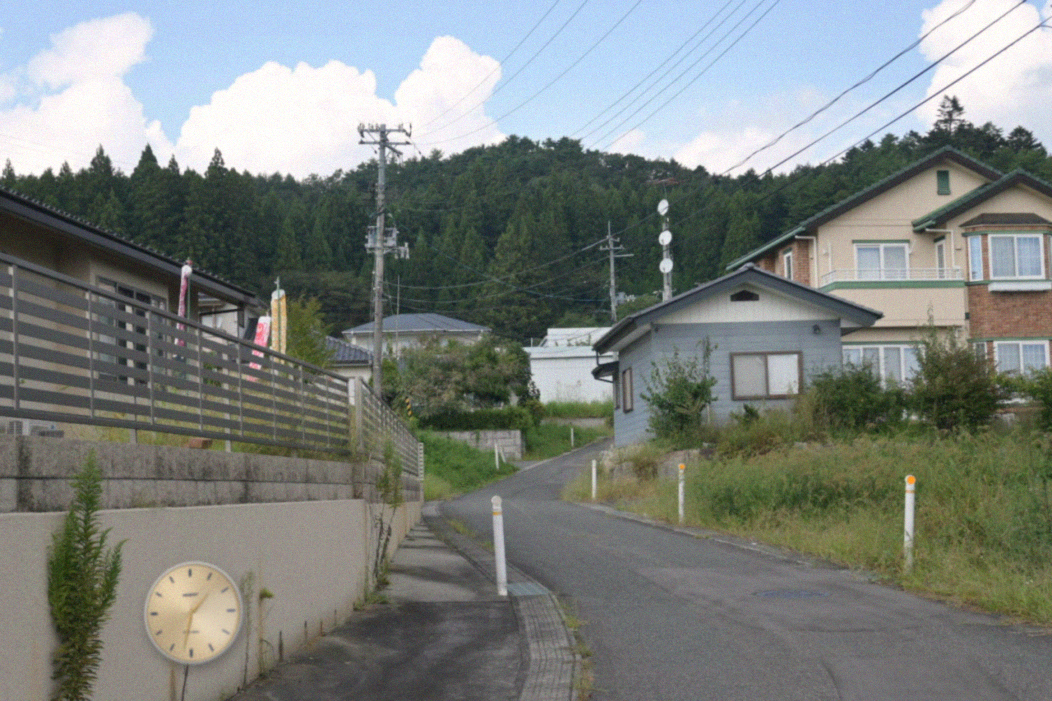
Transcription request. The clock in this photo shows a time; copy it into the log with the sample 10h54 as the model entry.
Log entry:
1h32
